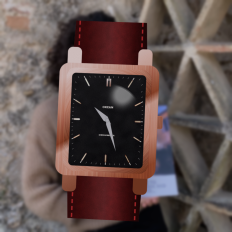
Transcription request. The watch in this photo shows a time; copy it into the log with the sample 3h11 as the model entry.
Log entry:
10h27
